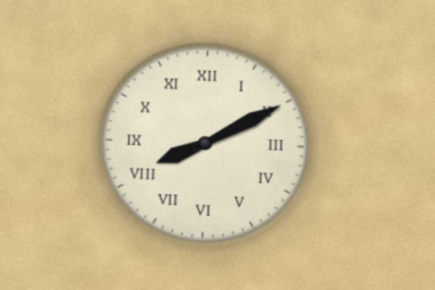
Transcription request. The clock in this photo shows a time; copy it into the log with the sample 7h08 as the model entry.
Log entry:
8h10
